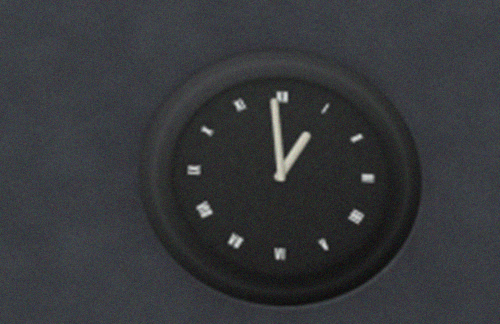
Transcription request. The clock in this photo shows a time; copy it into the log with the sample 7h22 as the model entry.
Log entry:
12h59
